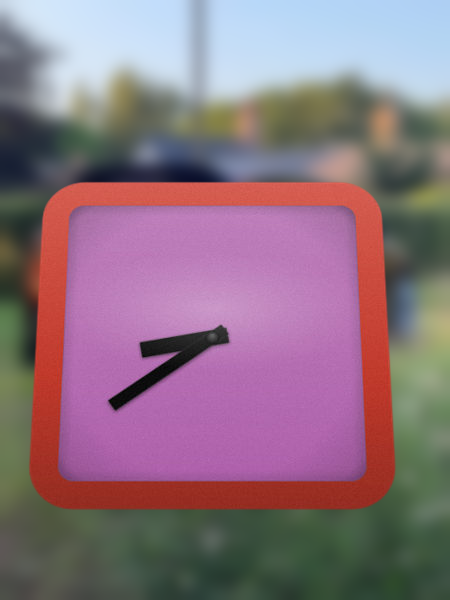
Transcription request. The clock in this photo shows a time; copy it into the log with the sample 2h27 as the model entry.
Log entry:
8h39
